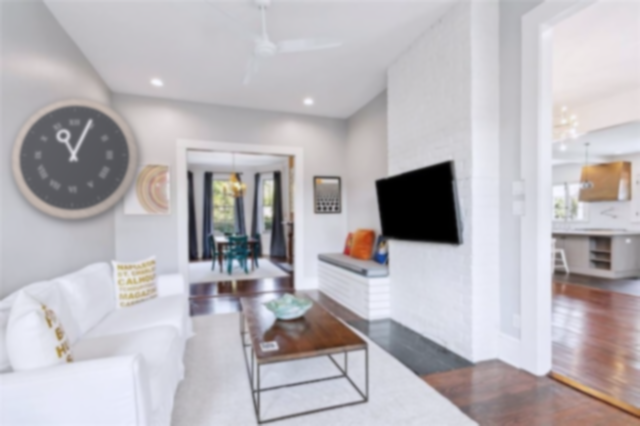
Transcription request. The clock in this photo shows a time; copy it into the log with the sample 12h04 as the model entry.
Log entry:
11h04
